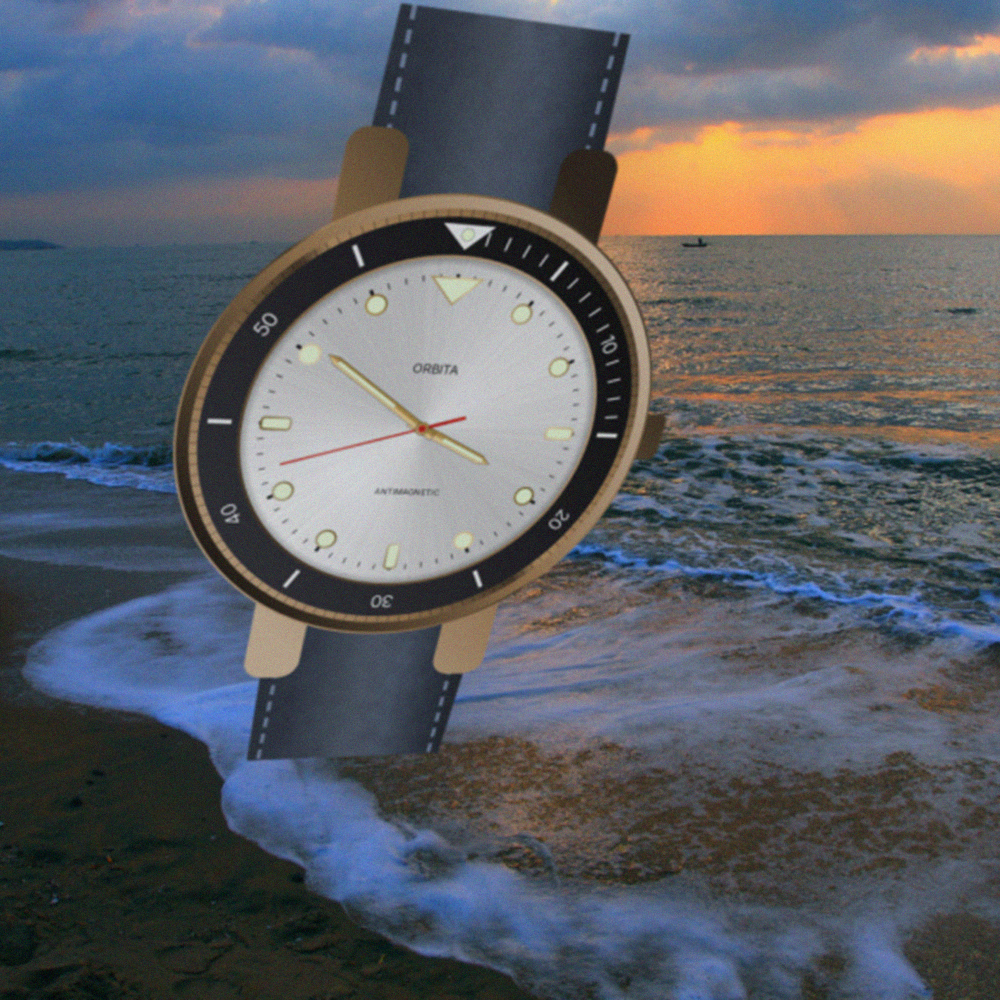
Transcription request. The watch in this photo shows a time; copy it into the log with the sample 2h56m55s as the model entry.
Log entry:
3h50m42s
